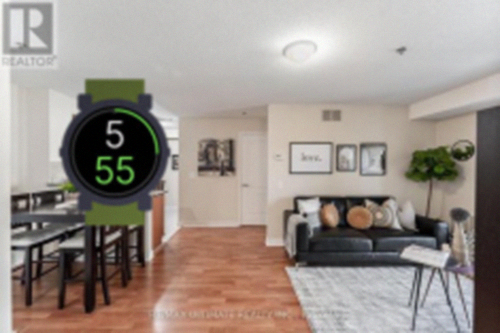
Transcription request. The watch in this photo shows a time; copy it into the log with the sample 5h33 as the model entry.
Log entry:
5h55
